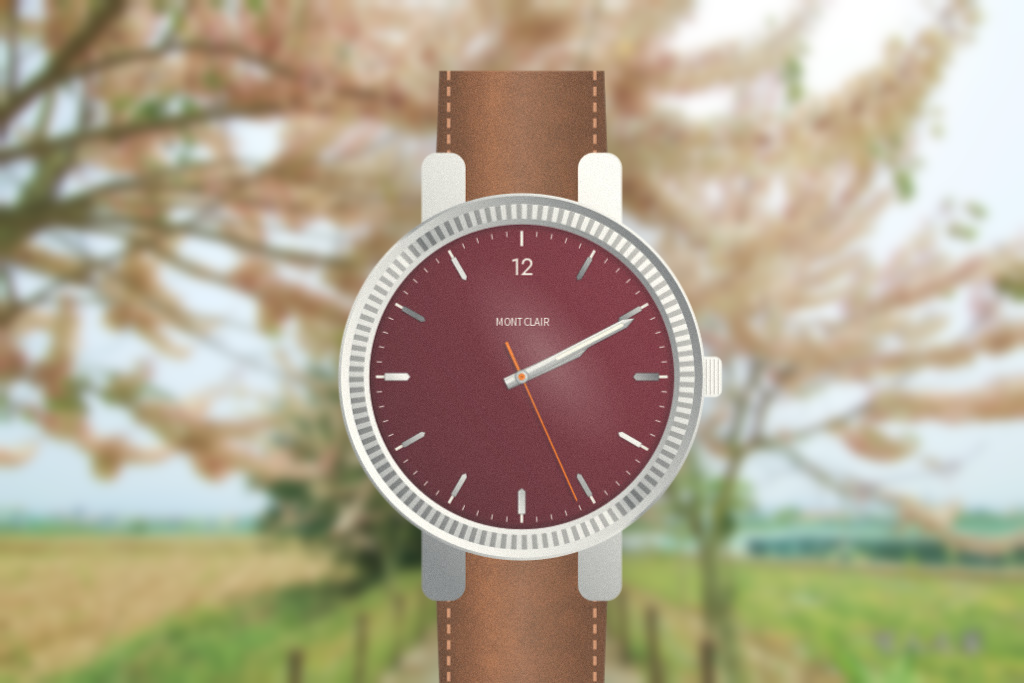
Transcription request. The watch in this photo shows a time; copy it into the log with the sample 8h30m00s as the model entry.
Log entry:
2h10m26s
